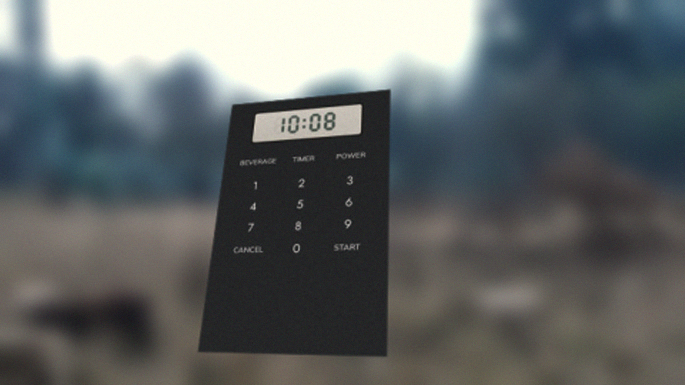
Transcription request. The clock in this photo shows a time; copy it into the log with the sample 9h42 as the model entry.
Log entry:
10h08
